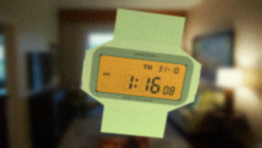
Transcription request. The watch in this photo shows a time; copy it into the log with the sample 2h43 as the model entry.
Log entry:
1h16
